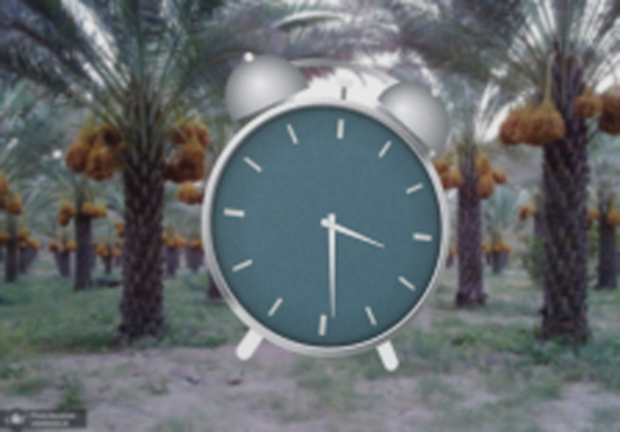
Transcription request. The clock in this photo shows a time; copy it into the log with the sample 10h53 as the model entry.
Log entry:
3h29
